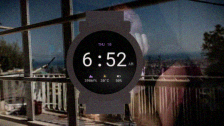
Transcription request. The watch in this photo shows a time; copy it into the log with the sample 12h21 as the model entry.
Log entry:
6h52
